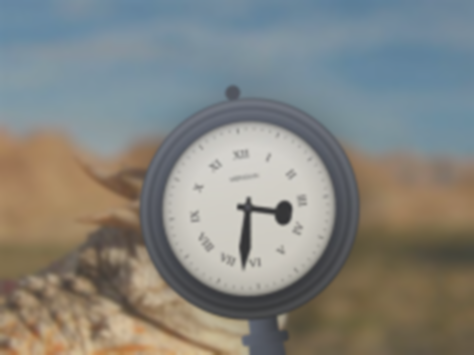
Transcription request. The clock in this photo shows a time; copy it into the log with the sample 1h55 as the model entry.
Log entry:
3h32
